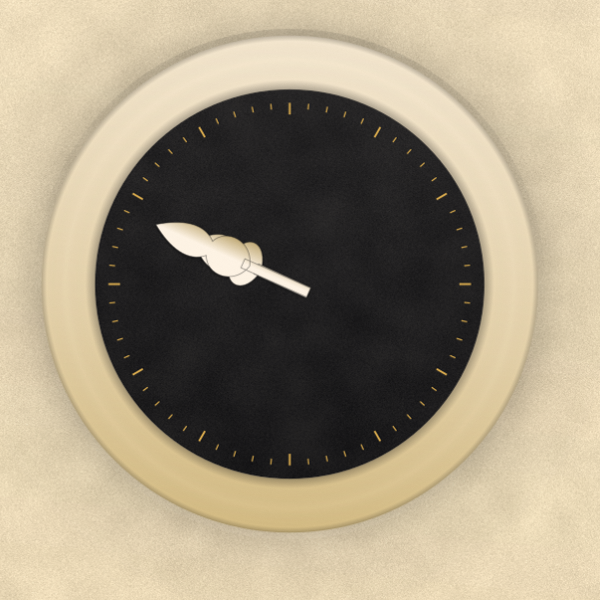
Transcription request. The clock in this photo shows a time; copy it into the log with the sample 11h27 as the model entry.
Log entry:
9h49
